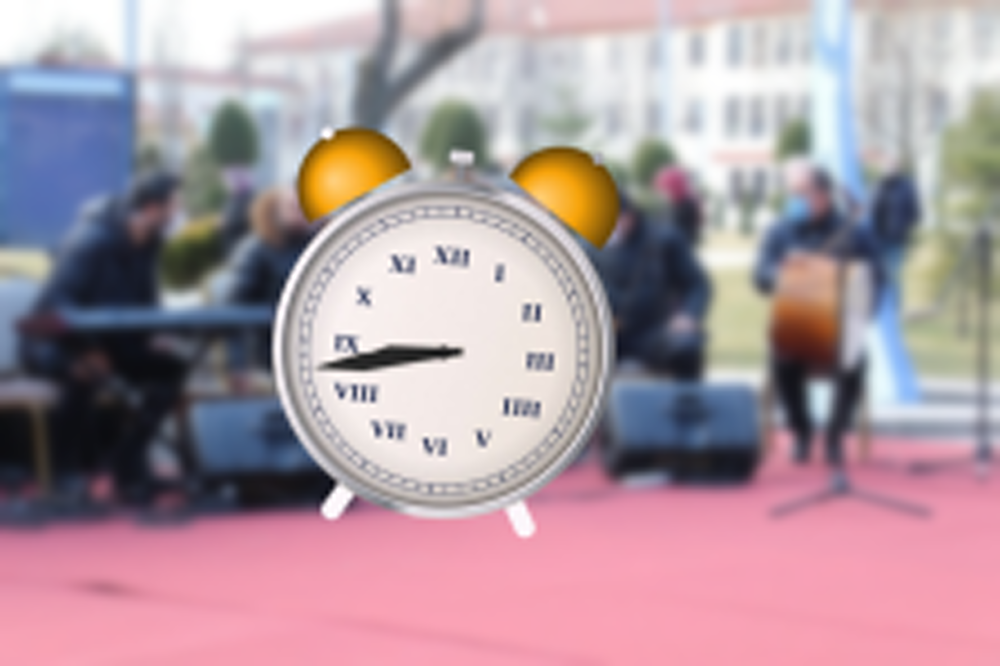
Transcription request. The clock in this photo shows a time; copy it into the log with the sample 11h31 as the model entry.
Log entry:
8h43
